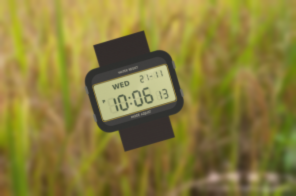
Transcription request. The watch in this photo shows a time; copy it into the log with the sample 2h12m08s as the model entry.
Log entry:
10h06m13s
